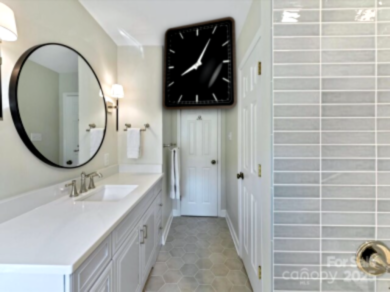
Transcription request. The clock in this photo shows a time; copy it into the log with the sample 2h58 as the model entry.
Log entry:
8h05
